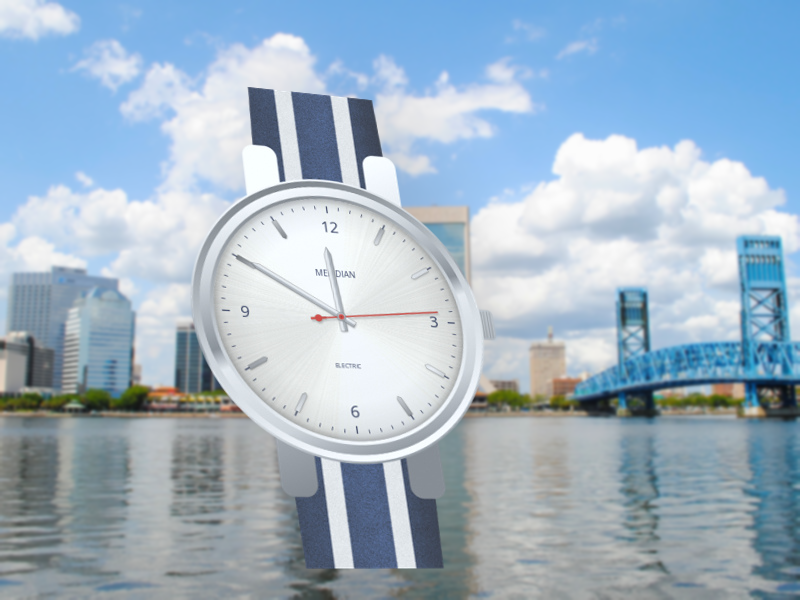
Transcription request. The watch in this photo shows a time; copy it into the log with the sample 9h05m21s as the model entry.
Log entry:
11h50m14s
